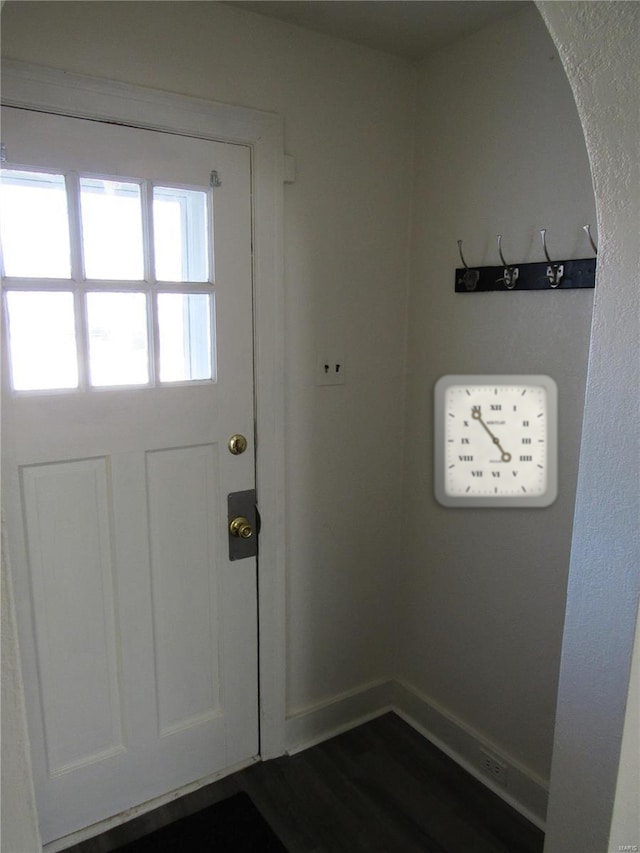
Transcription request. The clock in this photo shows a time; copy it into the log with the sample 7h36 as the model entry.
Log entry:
4h54
